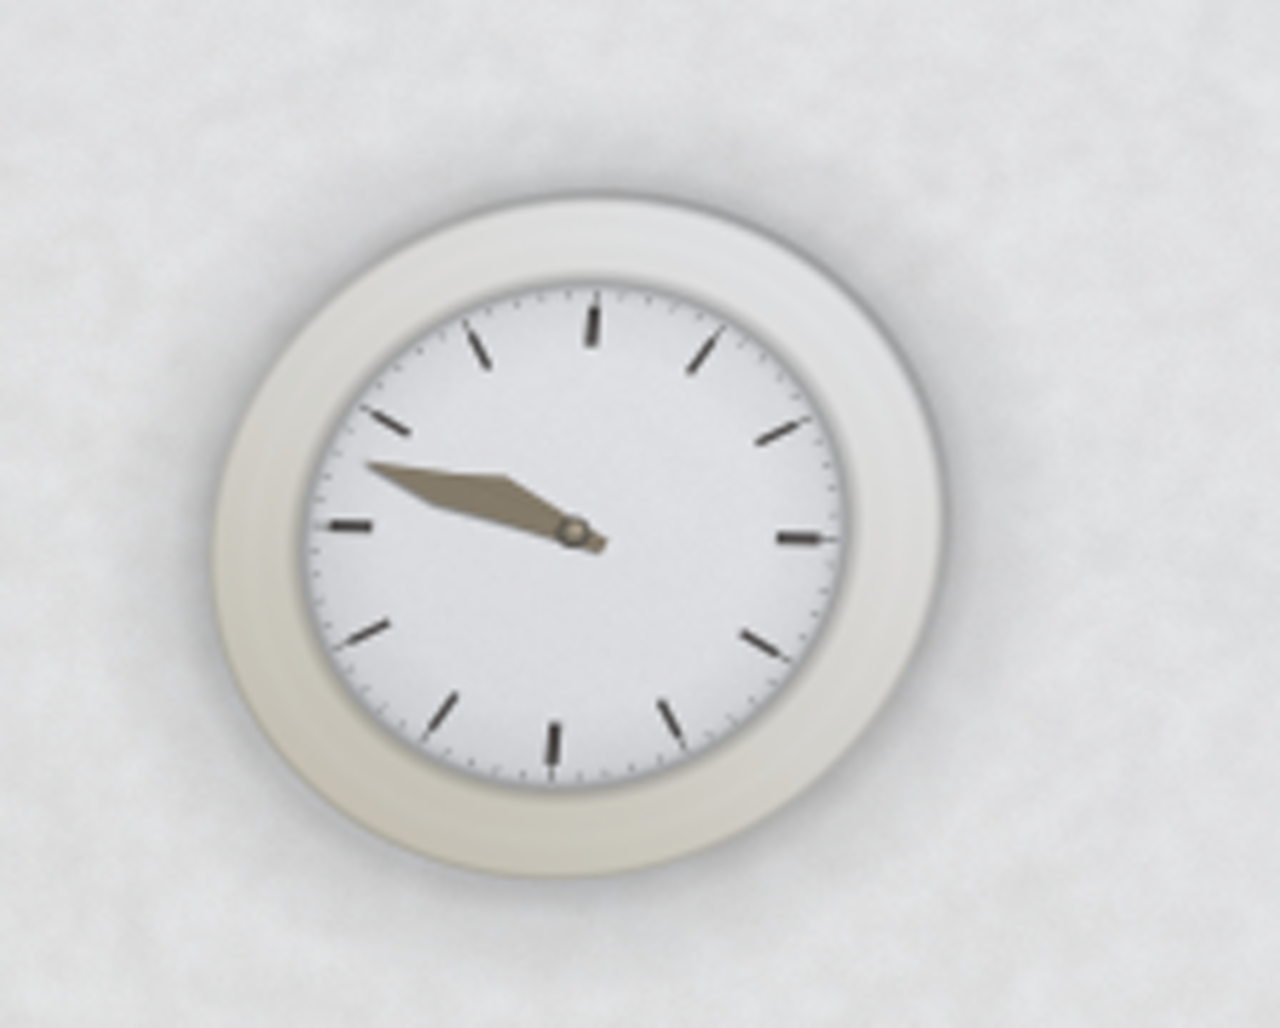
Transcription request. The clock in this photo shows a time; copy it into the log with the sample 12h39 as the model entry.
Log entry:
9h48
